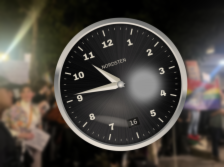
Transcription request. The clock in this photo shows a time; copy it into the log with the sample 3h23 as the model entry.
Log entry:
10h46
